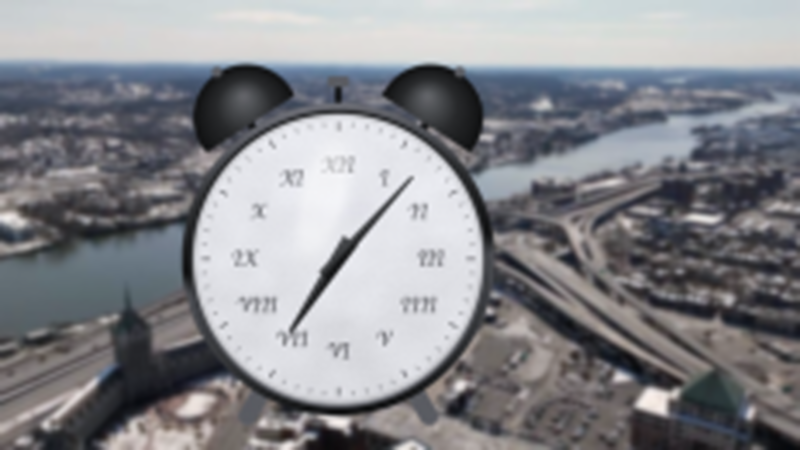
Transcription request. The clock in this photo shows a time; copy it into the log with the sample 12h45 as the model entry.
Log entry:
7h07
